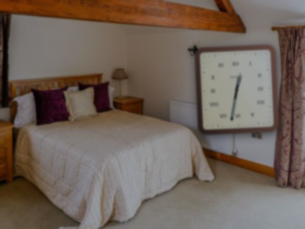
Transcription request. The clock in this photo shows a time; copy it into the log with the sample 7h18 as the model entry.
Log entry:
12h32
